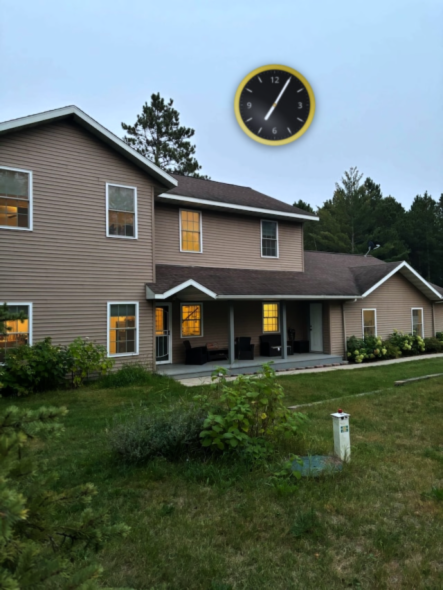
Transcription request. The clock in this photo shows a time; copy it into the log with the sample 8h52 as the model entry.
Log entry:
7h05
